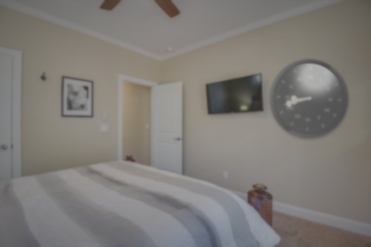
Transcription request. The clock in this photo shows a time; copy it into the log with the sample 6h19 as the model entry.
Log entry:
8h42
